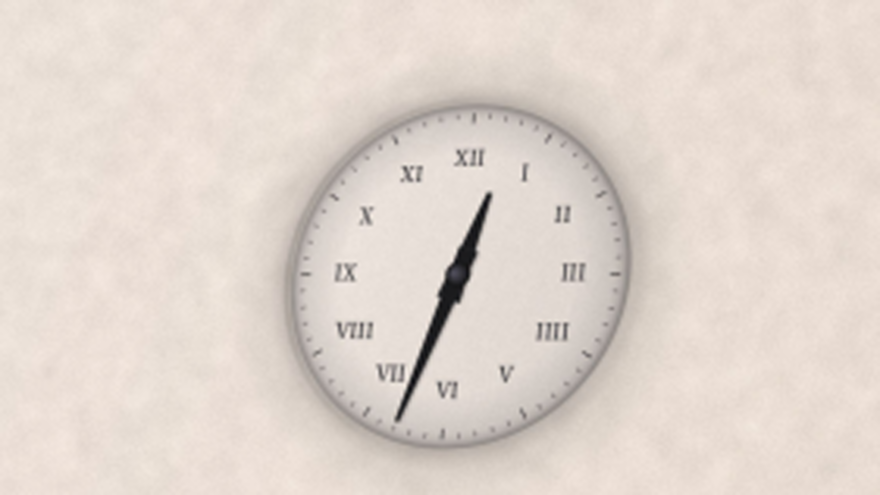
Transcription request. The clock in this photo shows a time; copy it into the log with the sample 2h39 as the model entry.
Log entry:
12h33
